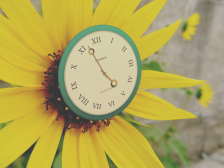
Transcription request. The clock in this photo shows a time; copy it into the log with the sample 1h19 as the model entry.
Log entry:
4h57
